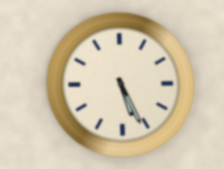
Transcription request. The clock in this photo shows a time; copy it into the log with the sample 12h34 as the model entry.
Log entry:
5h26
